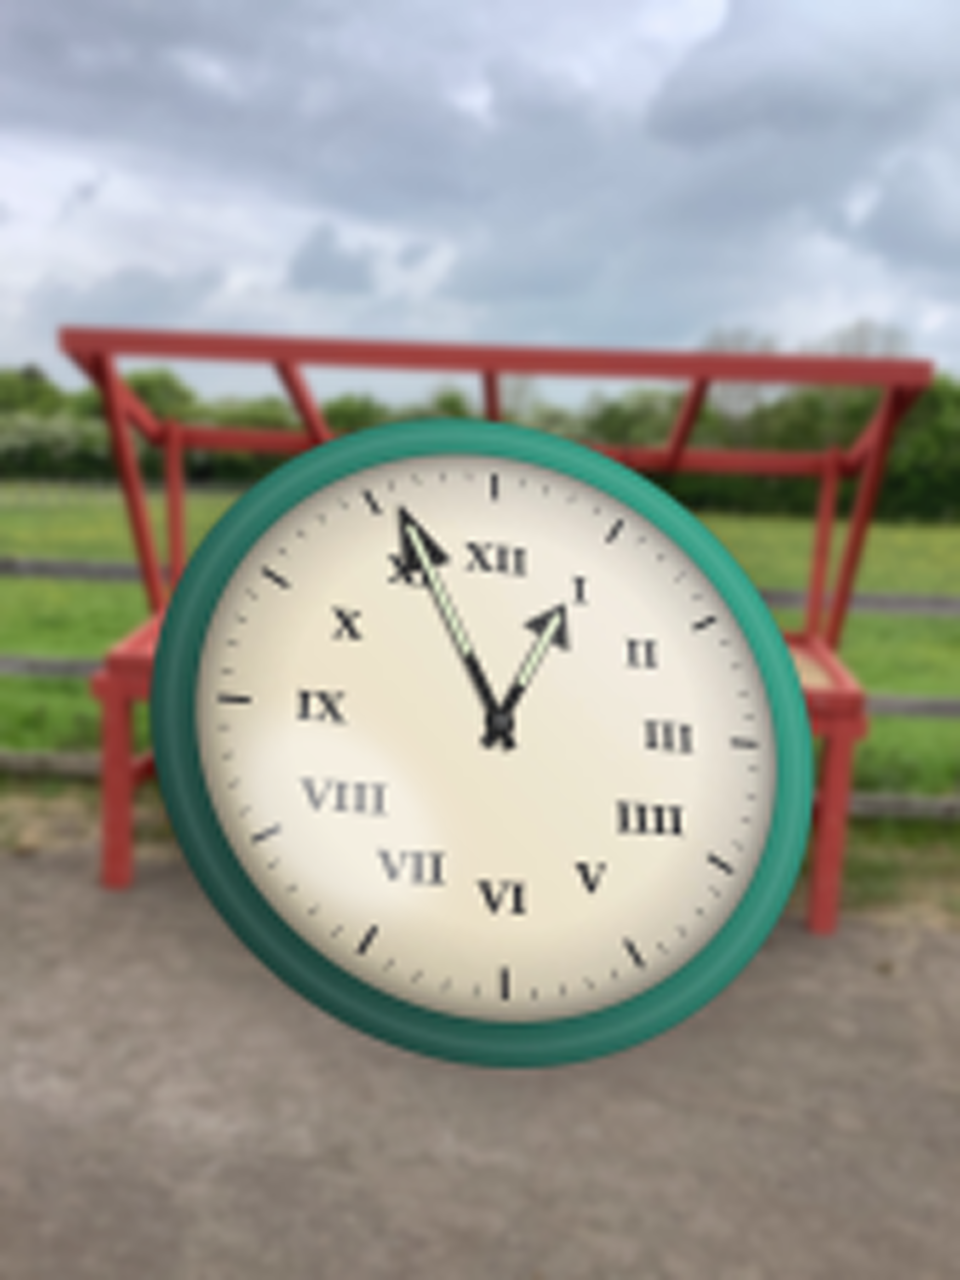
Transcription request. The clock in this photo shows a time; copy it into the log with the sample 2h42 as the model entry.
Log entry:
12h56
